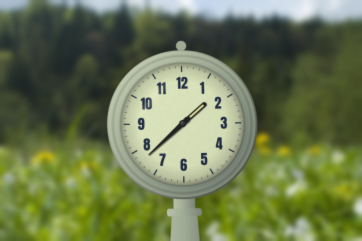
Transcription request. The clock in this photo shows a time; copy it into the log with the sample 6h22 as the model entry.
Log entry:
1h38
